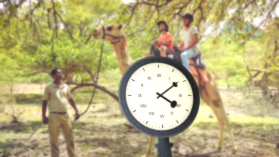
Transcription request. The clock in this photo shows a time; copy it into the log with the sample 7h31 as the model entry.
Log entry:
4h09
